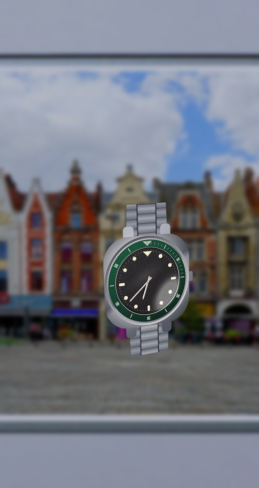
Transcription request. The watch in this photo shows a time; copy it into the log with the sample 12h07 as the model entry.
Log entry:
6h38
